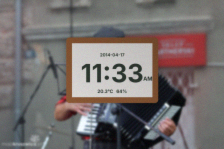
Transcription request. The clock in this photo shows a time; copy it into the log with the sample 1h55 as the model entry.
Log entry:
11h33
